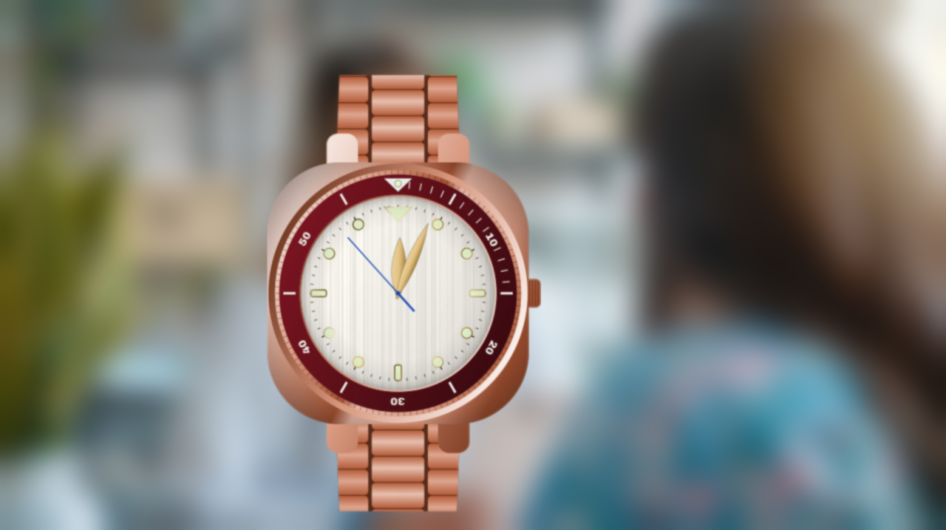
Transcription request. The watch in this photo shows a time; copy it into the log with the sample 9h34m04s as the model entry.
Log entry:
12h03m53s
